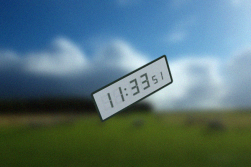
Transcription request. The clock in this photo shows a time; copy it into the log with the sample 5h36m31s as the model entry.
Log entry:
11h33m51s
